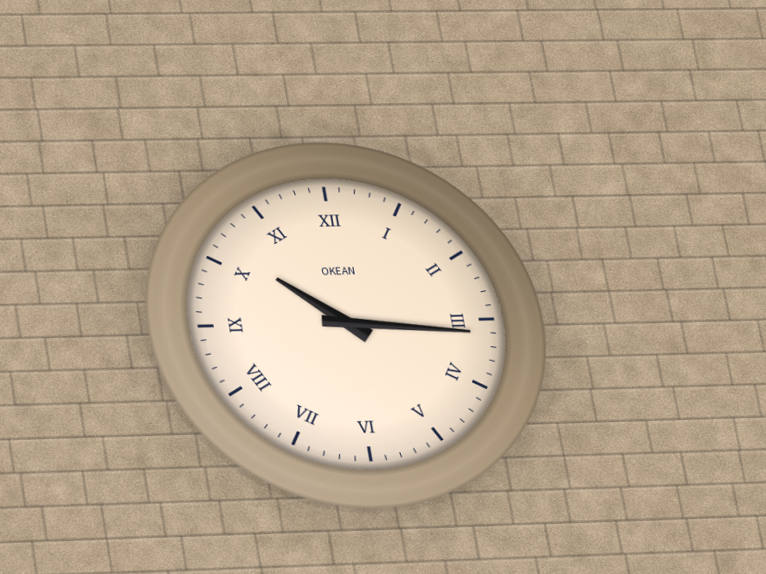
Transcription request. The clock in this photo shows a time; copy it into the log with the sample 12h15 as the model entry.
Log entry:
10h16
